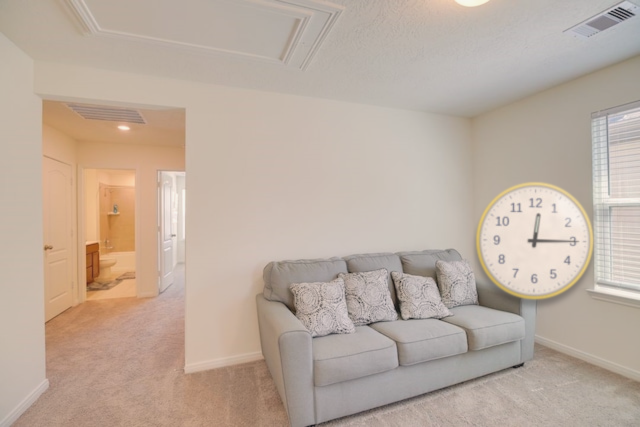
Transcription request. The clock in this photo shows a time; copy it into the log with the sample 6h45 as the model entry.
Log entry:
12h15
